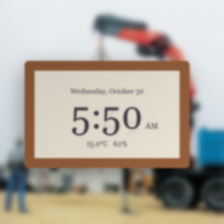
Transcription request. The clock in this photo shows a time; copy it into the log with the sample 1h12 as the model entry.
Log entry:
5h50
